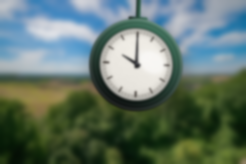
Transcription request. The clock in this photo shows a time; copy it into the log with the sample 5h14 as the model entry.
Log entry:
10h00
